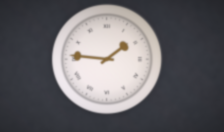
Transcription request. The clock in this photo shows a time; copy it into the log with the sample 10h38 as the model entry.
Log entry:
1h46
